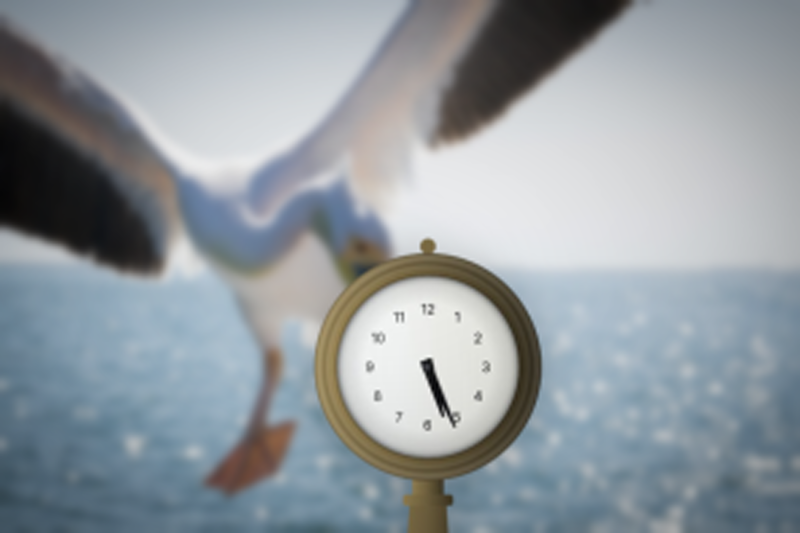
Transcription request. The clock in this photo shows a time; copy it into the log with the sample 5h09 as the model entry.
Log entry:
5h26
